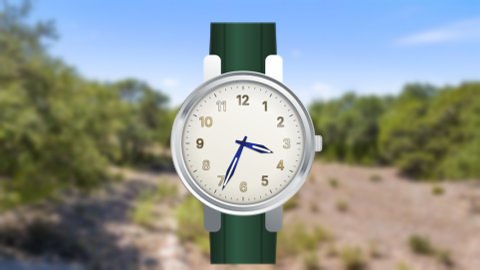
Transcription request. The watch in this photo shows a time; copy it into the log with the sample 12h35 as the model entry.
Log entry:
3h34
